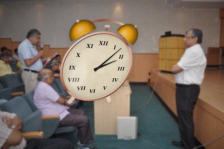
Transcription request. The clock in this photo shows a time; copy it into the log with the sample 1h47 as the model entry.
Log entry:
2h07
